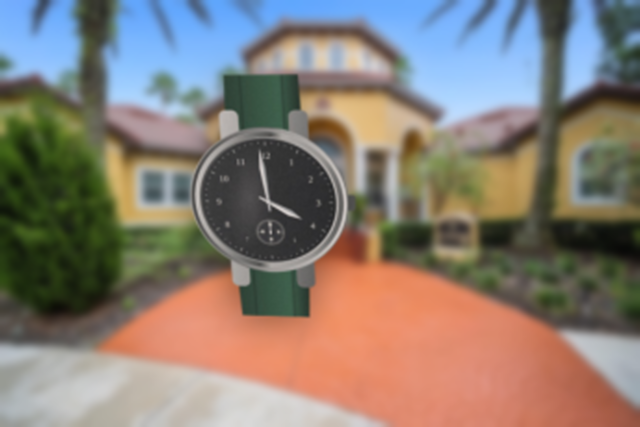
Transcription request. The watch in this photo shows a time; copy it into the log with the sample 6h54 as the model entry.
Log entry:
3h59
